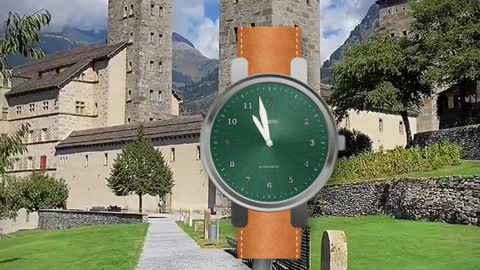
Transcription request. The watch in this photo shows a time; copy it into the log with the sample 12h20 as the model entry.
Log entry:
10h58
